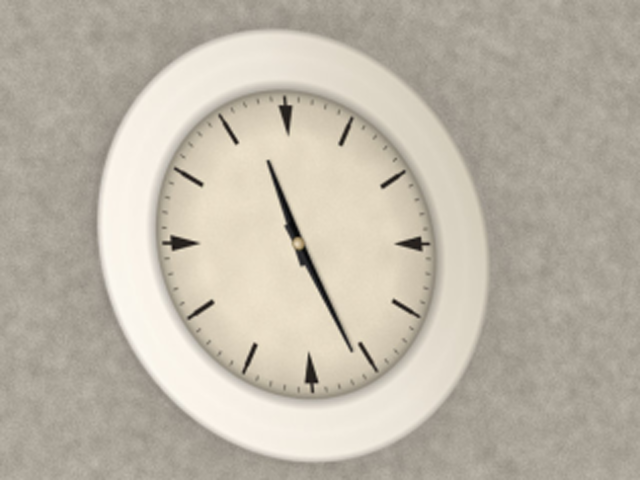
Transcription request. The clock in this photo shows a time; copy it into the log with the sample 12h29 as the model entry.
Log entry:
11h26
